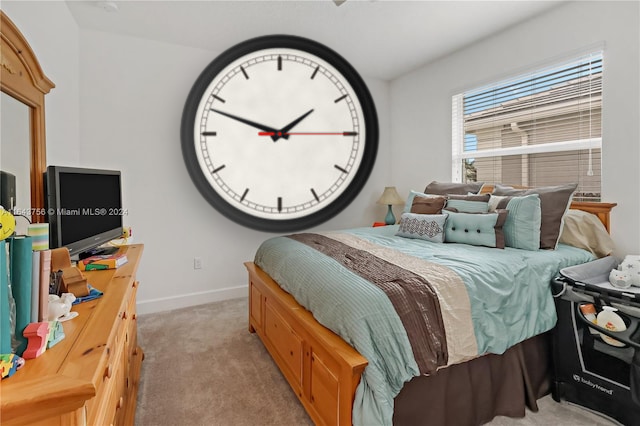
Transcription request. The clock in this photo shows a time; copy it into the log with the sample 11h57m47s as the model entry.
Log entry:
1h48m15s
